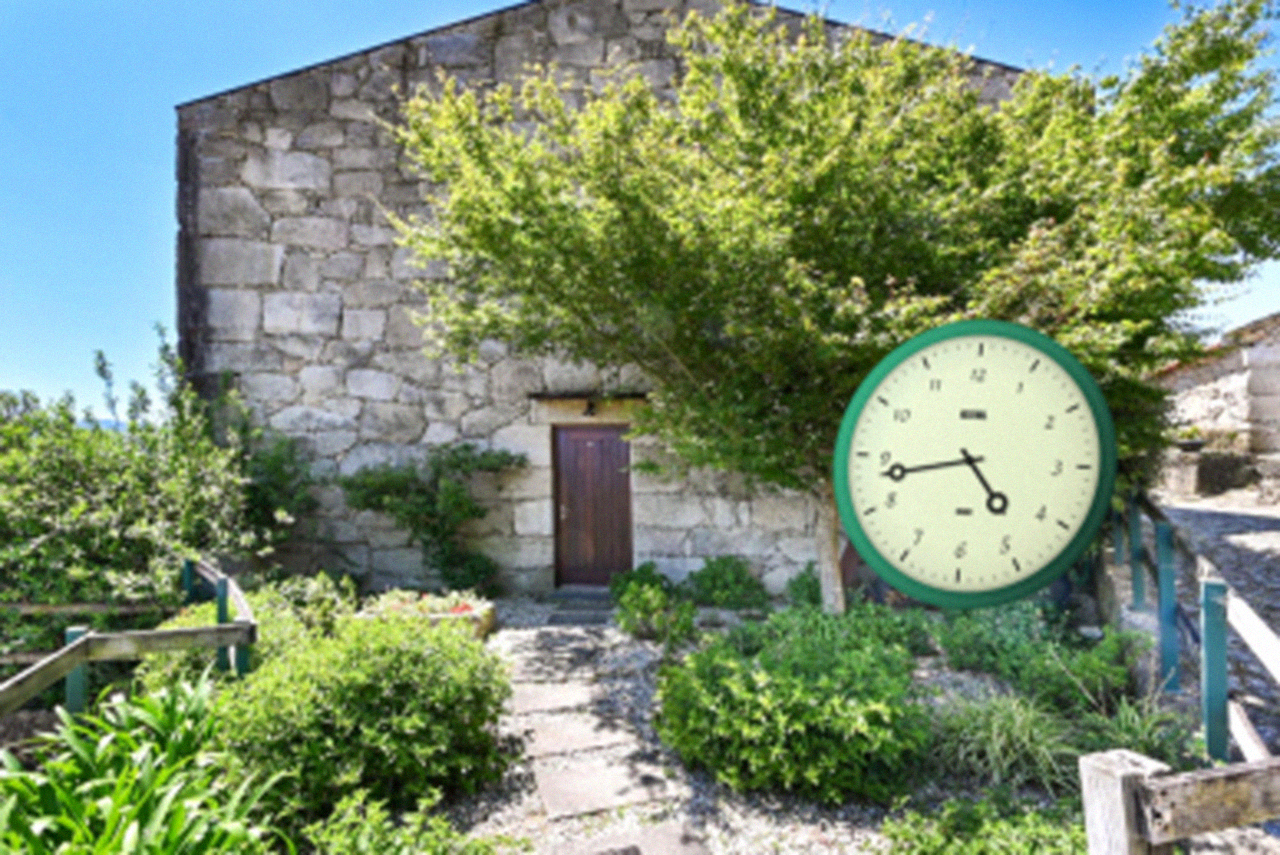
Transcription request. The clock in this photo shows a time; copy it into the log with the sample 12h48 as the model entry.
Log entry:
4h43
